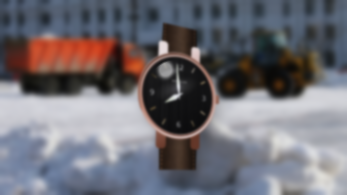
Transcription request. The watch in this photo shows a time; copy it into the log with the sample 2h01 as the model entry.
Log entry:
7h59
